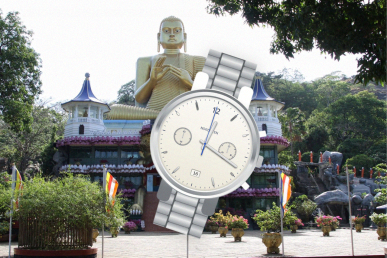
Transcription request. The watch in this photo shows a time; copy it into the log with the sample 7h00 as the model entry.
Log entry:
12h18
